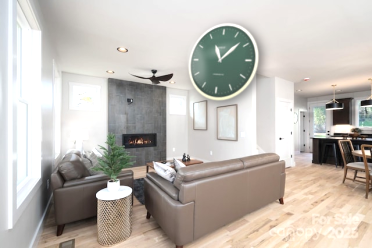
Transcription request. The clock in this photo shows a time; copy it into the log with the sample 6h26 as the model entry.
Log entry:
11h08
